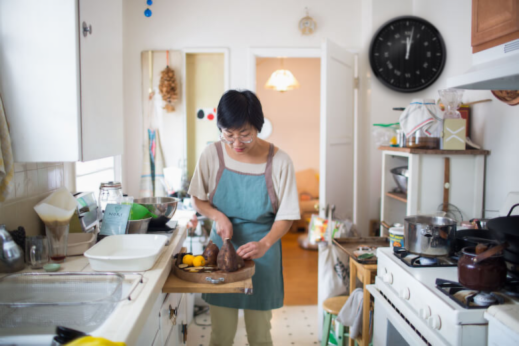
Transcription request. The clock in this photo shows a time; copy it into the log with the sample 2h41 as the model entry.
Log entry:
12h02
